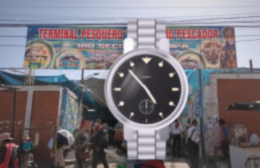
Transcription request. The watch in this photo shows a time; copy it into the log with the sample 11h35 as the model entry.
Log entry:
4h53
